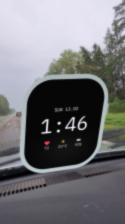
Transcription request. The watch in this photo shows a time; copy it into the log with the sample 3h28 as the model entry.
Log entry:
1h46
